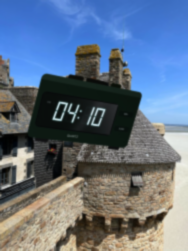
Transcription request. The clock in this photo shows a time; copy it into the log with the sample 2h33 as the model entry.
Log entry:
4h10
